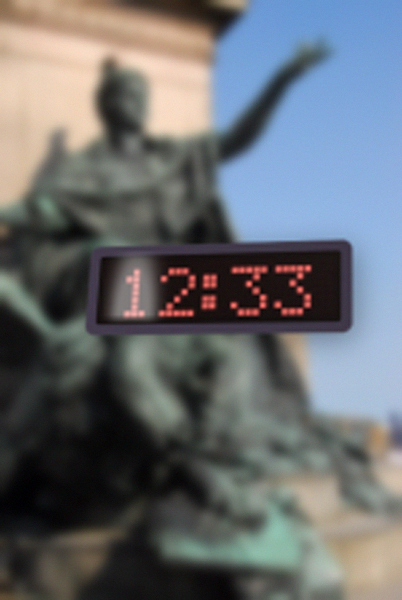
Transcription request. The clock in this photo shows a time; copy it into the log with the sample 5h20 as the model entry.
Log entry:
12h33
